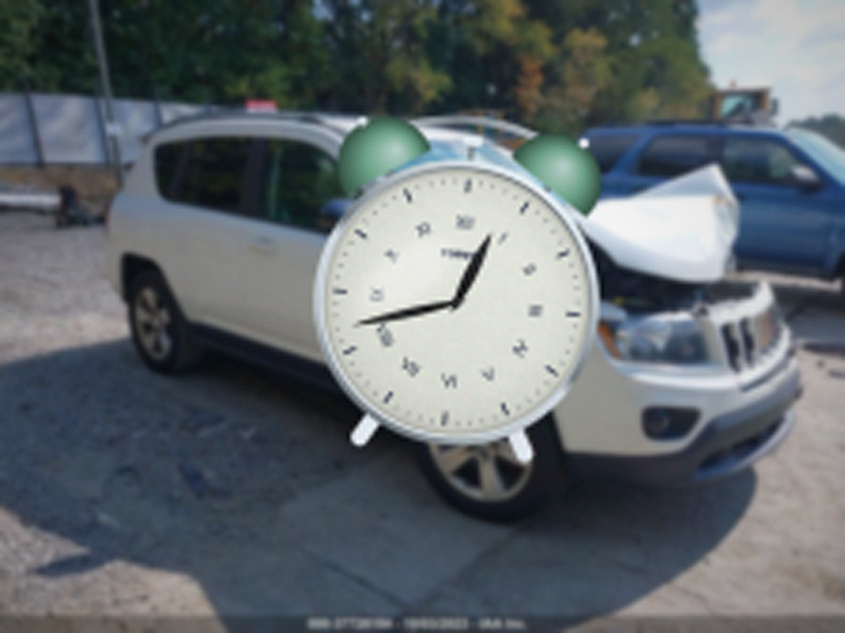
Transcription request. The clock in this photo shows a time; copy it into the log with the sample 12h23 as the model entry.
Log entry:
12h42
